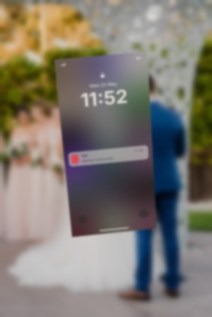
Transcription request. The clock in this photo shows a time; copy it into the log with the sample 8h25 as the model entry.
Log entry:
11h52
